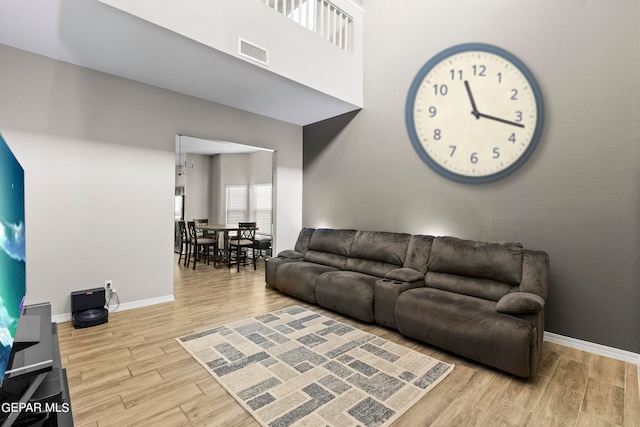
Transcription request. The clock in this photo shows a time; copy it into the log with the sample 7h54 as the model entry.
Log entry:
11h17
